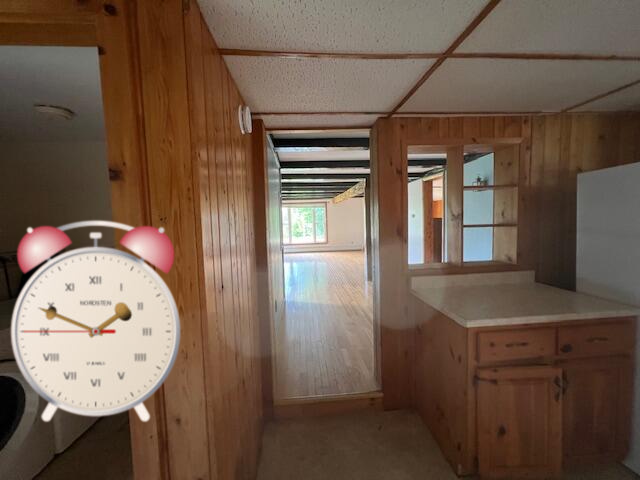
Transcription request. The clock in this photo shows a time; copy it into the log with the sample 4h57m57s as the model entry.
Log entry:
1h48m45s
